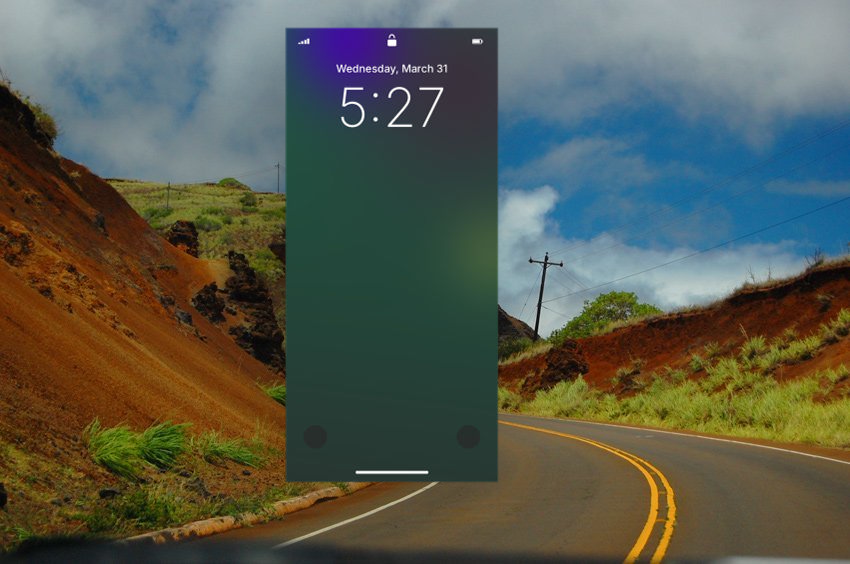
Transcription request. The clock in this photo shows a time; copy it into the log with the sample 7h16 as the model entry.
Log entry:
5h27
